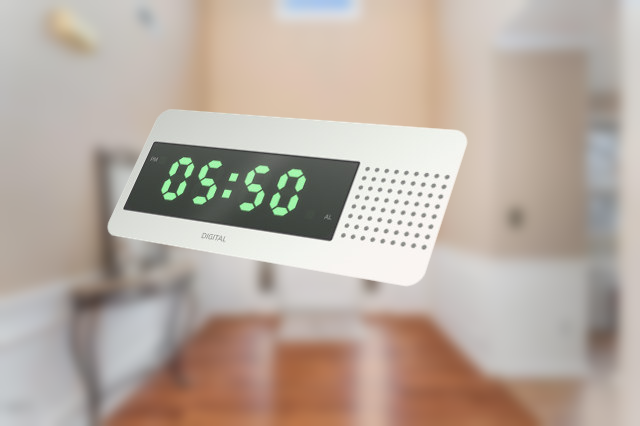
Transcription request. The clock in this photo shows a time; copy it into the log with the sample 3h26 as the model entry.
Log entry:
5h50
